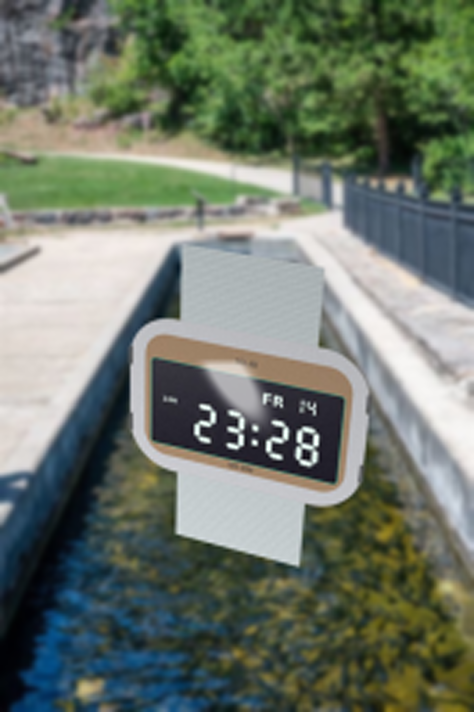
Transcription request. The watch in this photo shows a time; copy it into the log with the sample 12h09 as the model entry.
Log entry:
23h28
